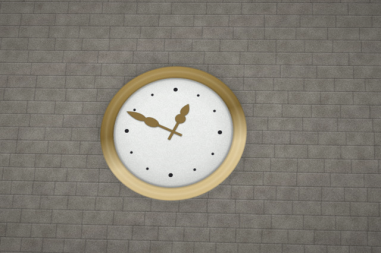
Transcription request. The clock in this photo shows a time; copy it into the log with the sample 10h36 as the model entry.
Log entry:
12h49
